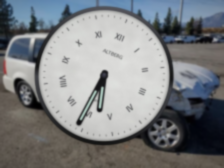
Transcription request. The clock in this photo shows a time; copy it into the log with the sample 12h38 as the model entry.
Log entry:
5h31
